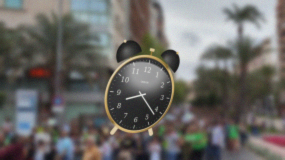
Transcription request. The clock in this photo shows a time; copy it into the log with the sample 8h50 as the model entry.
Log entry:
8h22
